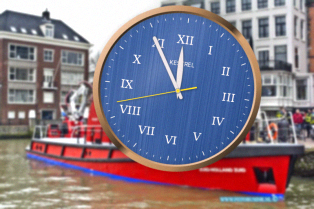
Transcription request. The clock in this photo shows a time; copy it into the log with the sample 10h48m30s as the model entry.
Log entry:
11h54m42s
